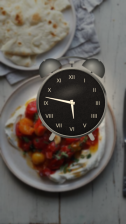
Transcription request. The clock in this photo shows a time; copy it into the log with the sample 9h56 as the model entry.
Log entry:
5h47
